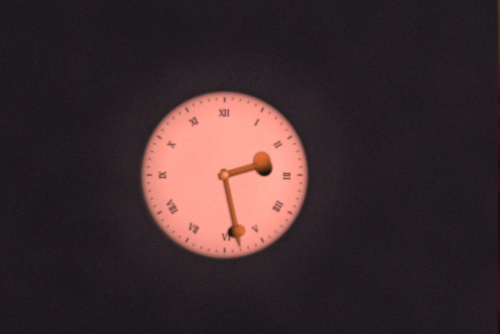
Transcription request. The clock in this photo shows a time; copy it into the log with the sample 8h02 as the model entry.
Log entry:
2h28
